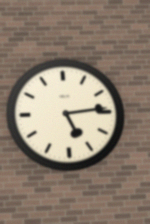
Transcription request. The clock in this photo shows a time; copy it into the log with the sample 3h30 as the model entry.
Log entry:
5h14
